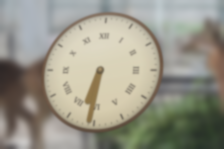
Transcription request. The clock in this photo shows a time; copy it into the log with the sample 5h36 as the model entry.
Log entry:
6h31
